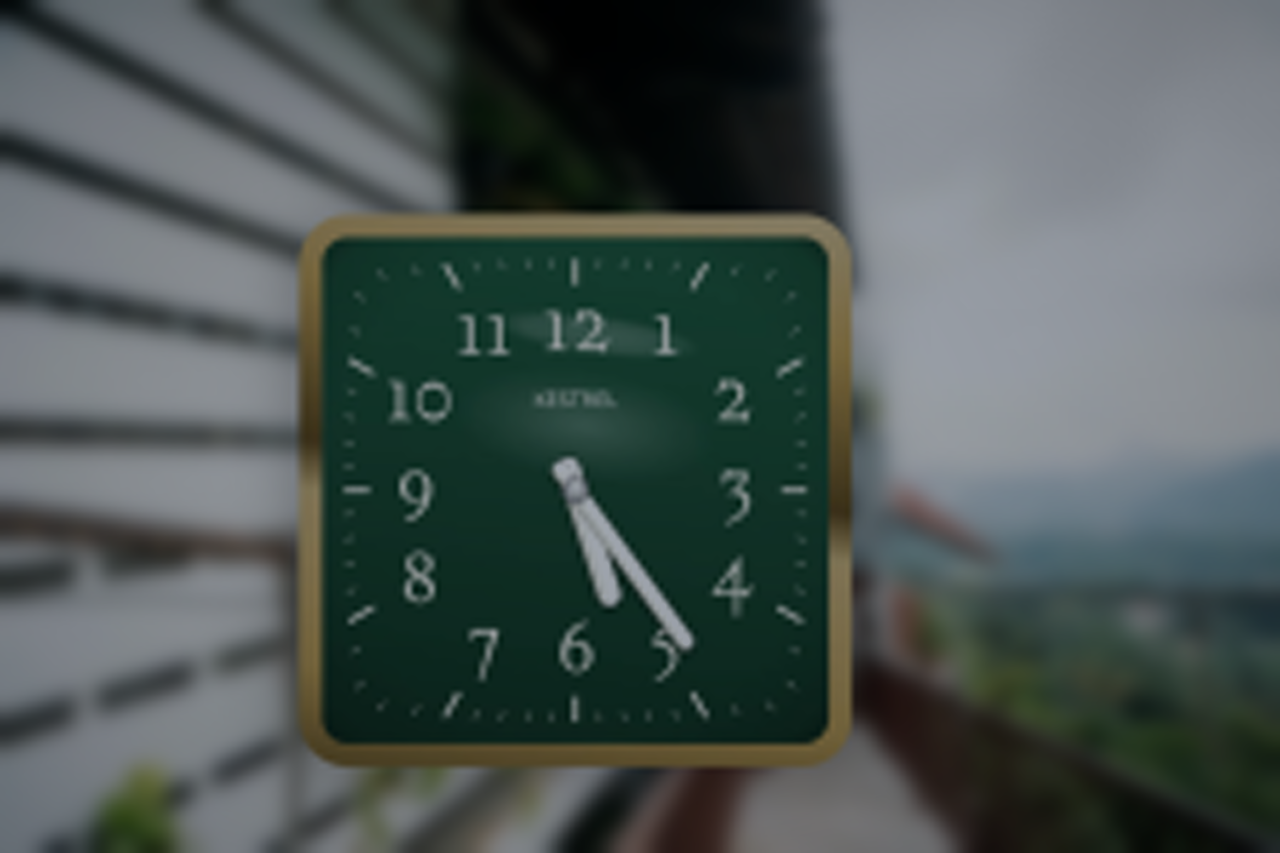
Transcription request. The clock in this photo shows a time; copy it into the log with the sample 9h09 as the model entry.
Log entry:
5h24
